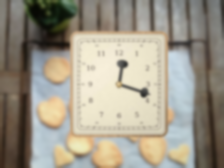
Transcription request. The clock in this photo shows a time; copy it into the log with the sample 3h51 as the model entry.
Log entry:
12h18
